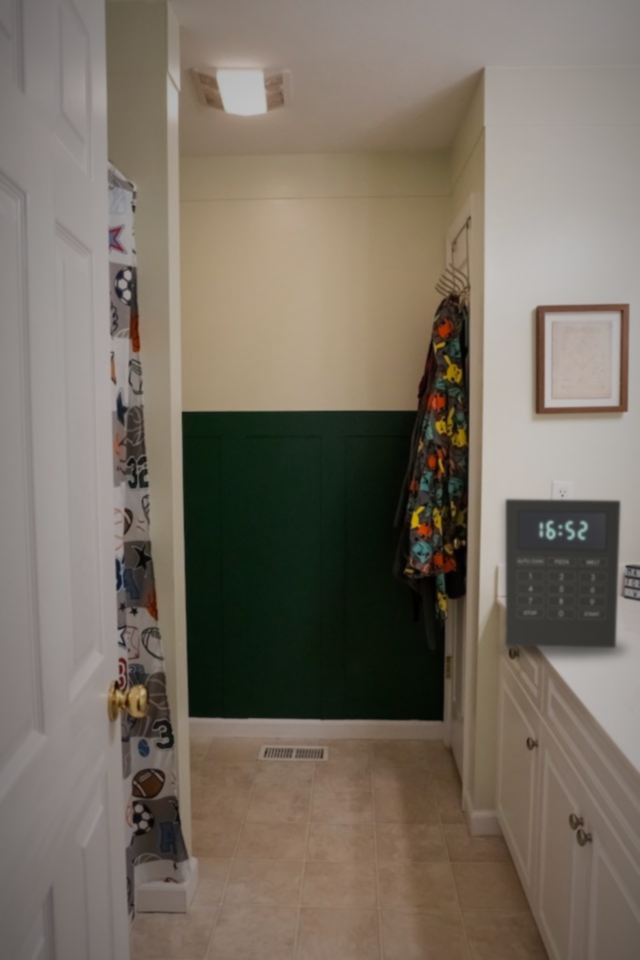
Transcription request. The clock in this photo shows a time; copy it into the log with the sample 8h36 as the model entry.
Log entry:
16h52
